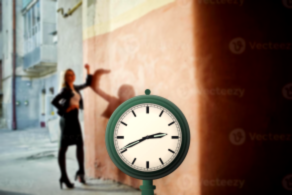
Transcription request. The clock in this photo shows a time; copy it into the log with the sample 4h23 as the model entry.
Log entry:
2h41
